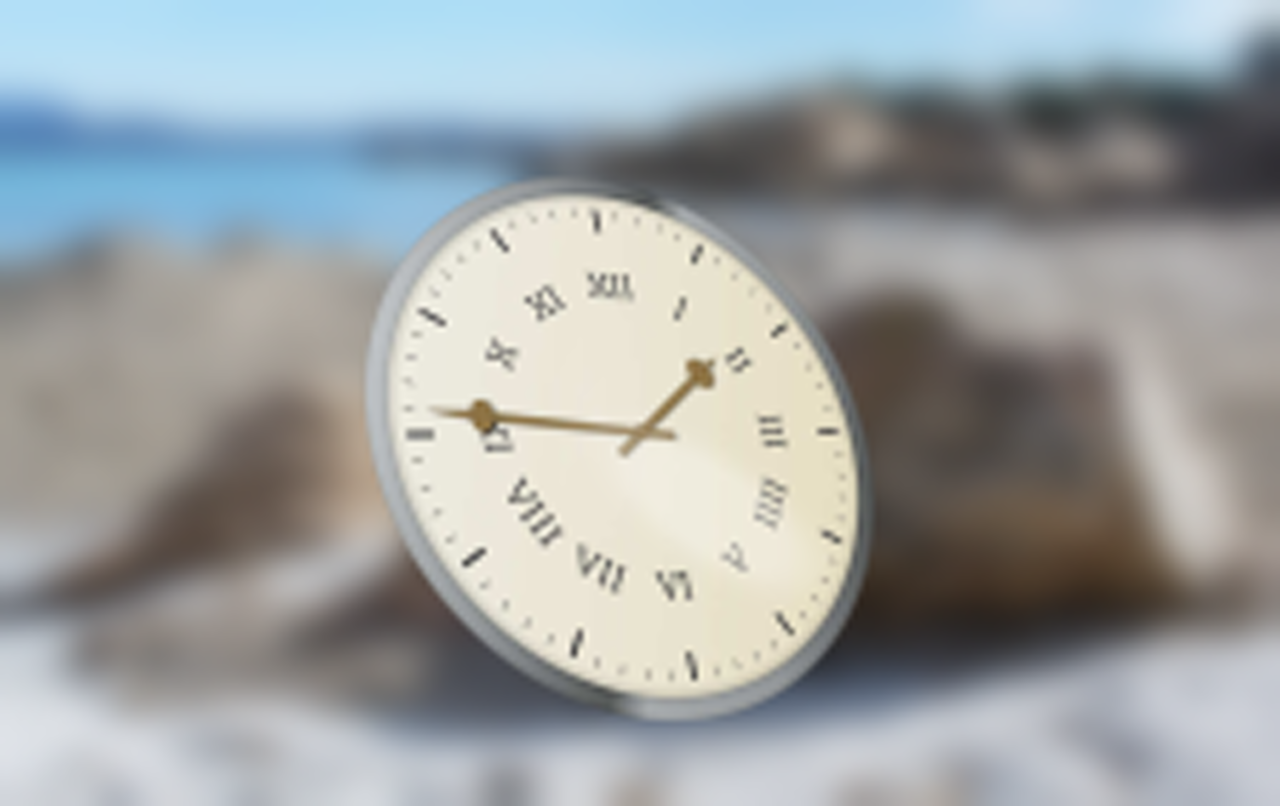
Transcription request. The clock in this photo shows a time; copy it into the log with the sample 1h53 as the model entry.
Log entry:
1h46
